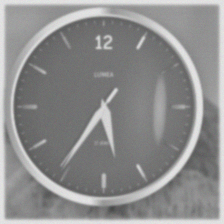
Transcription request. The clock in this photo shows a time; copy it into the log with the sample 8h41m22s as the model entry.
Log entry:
5h35m36s
